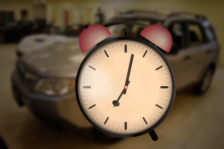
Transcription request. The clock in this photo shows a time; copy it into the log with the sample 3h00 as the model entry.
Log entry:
7h02
